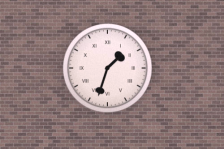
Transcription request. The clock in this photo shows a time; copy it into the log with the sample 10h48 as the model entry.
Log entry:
1h33
